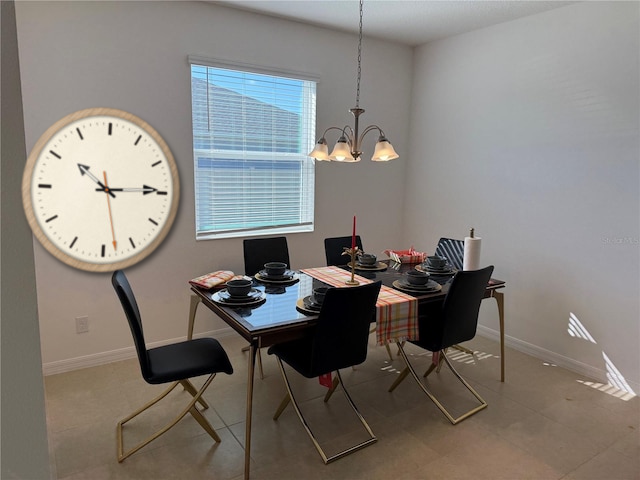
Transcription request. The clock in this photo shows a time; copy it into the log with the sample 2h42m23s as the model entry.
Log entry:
10h14m28s
